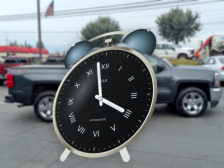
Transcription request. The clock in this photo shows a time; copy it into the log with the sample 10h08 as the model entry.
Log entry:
3h58
